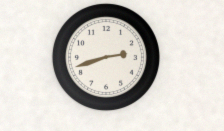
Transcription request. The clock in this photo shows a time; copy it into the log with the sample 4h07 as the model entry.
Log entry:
2h42
